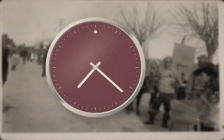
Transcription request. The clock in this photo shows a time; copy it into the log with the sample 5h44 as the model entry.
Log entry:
7h22
